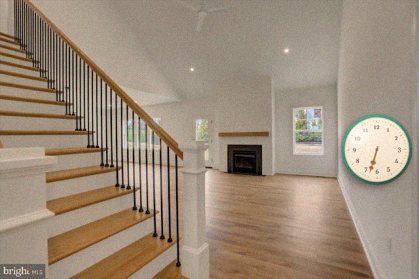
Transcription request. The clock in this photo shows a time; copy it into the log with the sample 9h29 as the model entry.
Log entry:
6h33
